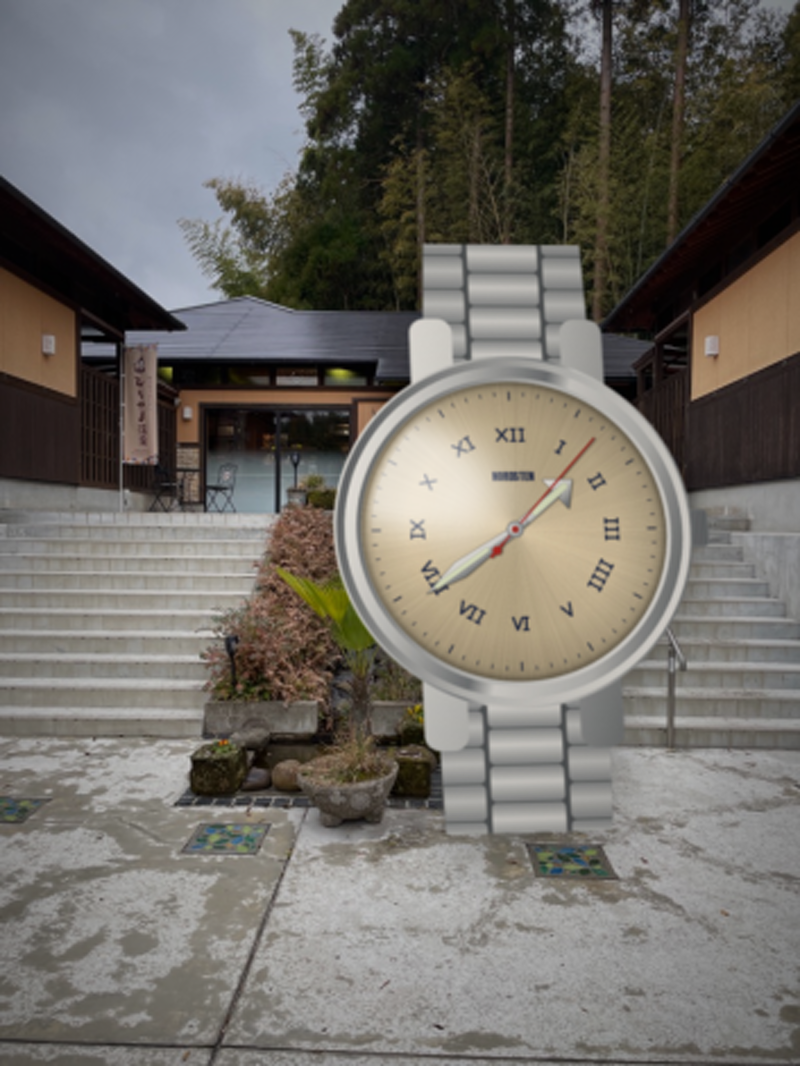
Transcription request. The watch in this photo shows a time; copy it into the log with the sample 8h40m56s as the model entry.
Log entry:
1h39m07s
